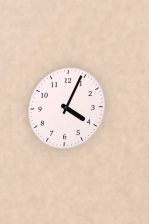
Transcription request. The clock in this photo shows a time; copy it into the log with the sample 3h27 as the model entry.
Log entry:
4h04
